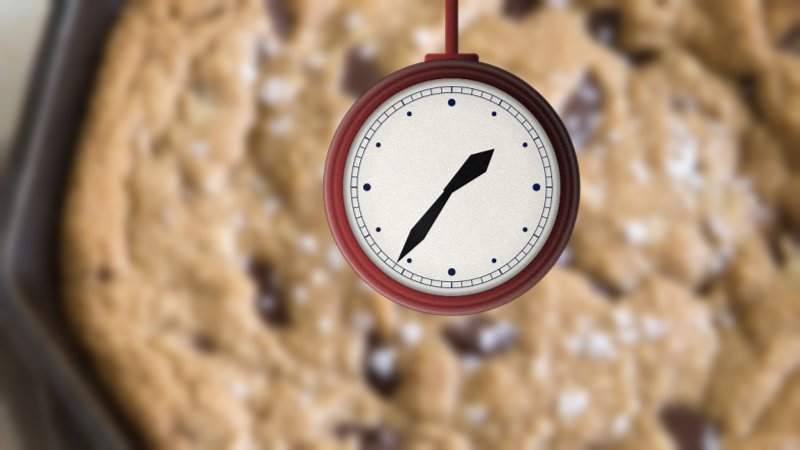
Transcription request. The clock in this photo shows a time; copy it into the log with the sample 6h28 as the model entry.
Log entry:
1h36
